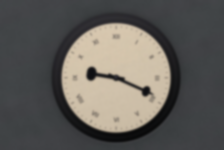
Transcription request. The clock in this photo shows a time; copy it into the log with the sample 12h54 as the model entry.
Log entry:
9h19
